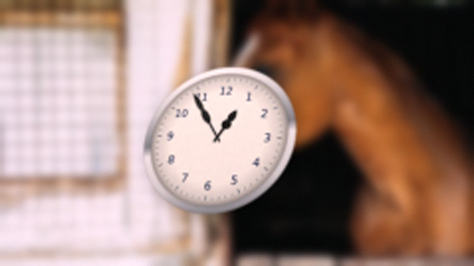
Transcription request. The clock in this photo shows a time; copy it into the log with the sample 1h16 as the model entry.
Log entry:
12h54
